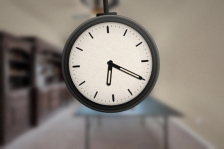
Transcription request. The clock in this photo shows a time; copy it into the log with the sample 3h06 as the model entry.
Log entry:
6h20
